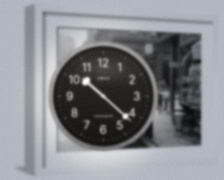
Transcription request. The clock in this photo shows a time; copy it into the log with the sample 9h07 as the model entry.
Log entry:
10h22
